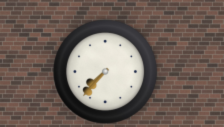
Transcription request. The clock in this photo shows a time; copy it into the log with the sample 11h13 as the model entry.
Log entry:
7h37
